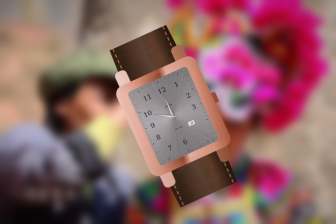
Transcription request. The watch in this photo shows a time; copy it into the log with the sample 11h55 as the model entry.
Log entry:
10h00
